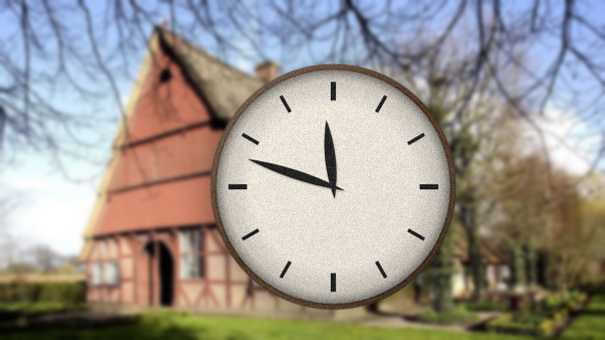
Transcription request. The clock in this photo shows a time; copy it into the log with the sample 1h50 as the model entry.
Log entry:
11h48
